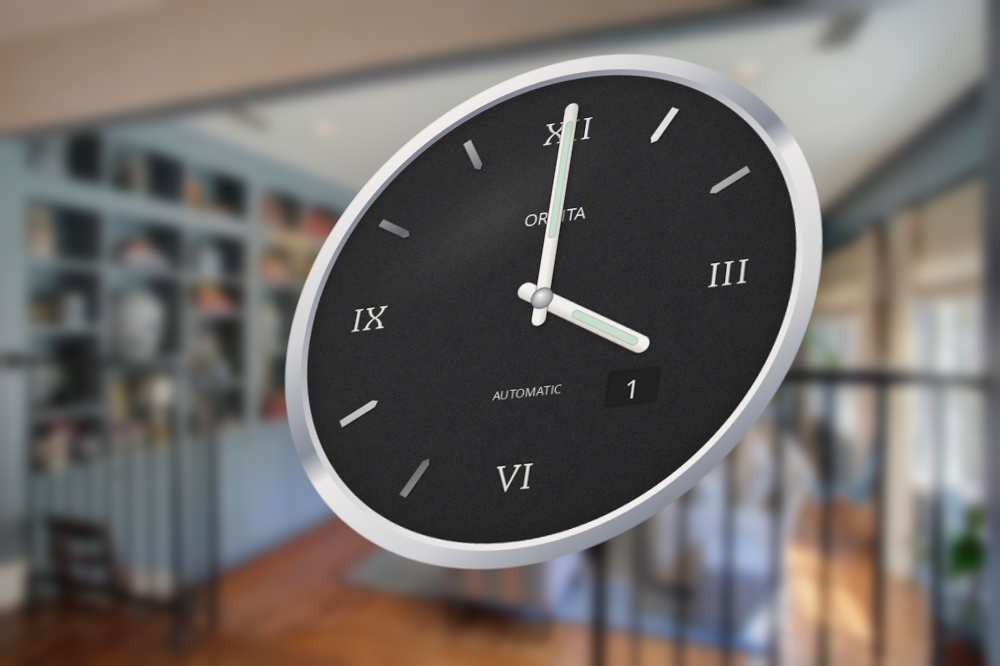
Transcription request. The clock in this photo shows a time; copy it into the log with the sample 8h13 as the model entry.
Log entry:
4h00
